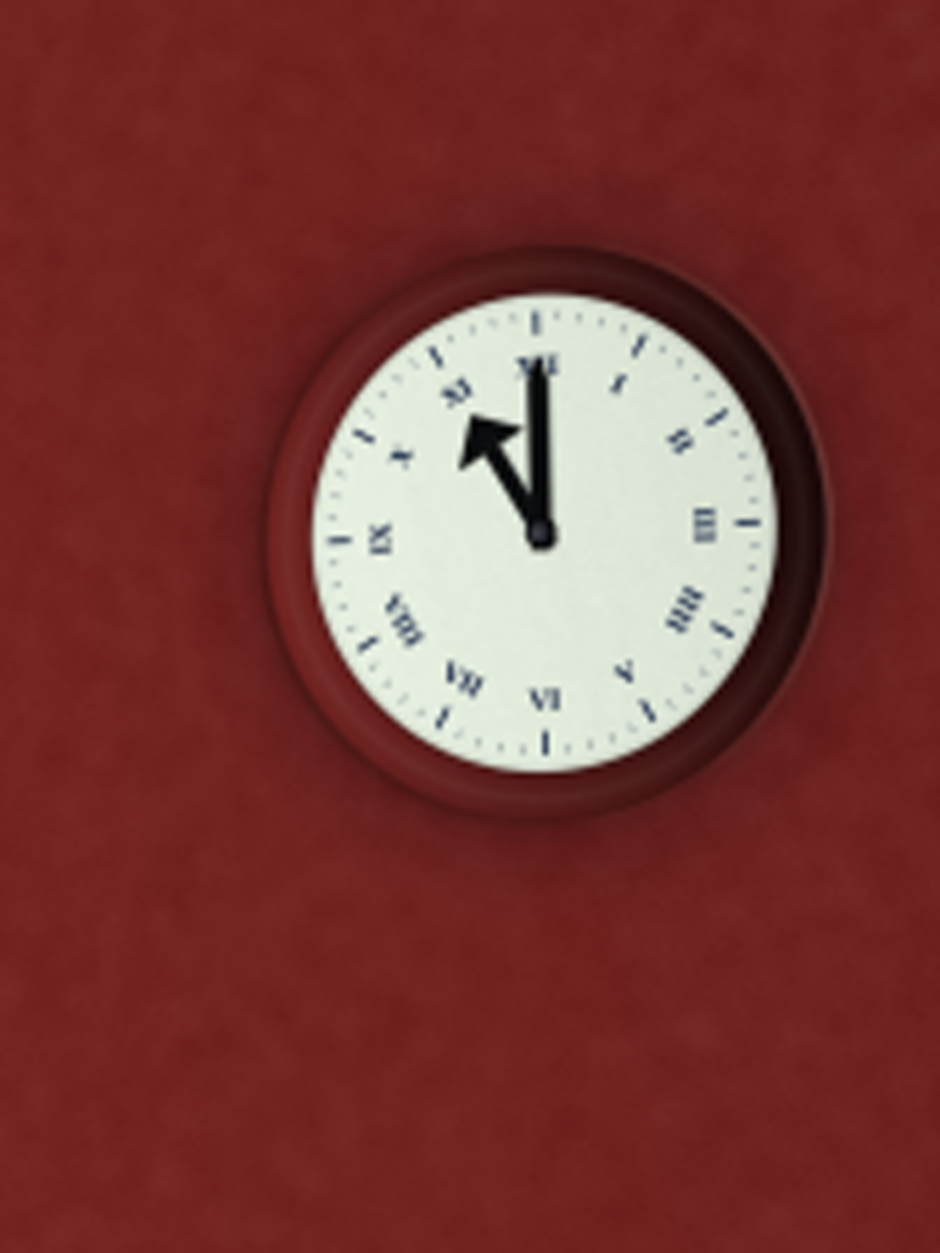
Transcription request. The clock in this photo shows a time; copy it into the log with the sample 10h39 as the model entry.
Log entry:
11h00
